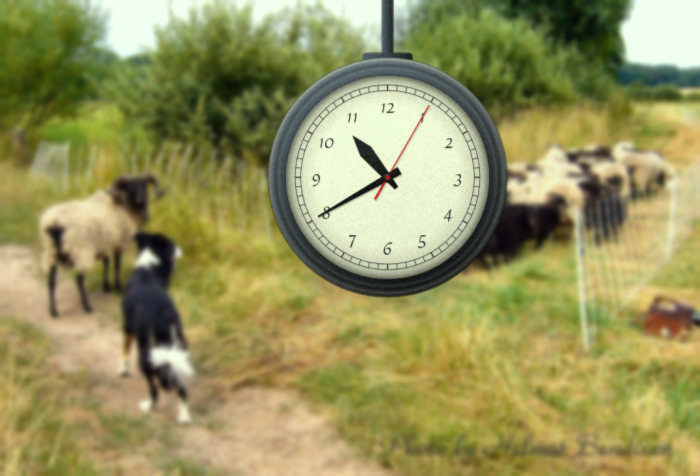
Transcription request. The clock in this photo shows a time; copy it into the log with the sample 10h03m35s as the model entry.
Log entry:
10h40m05s
